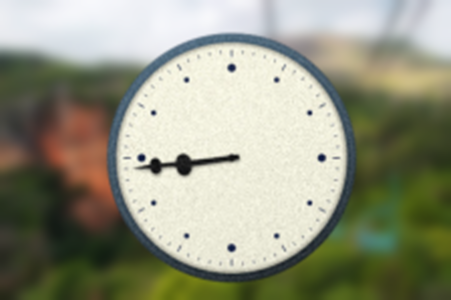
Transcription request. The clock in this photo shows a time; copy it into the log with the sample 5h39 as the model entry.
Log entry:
8h44
